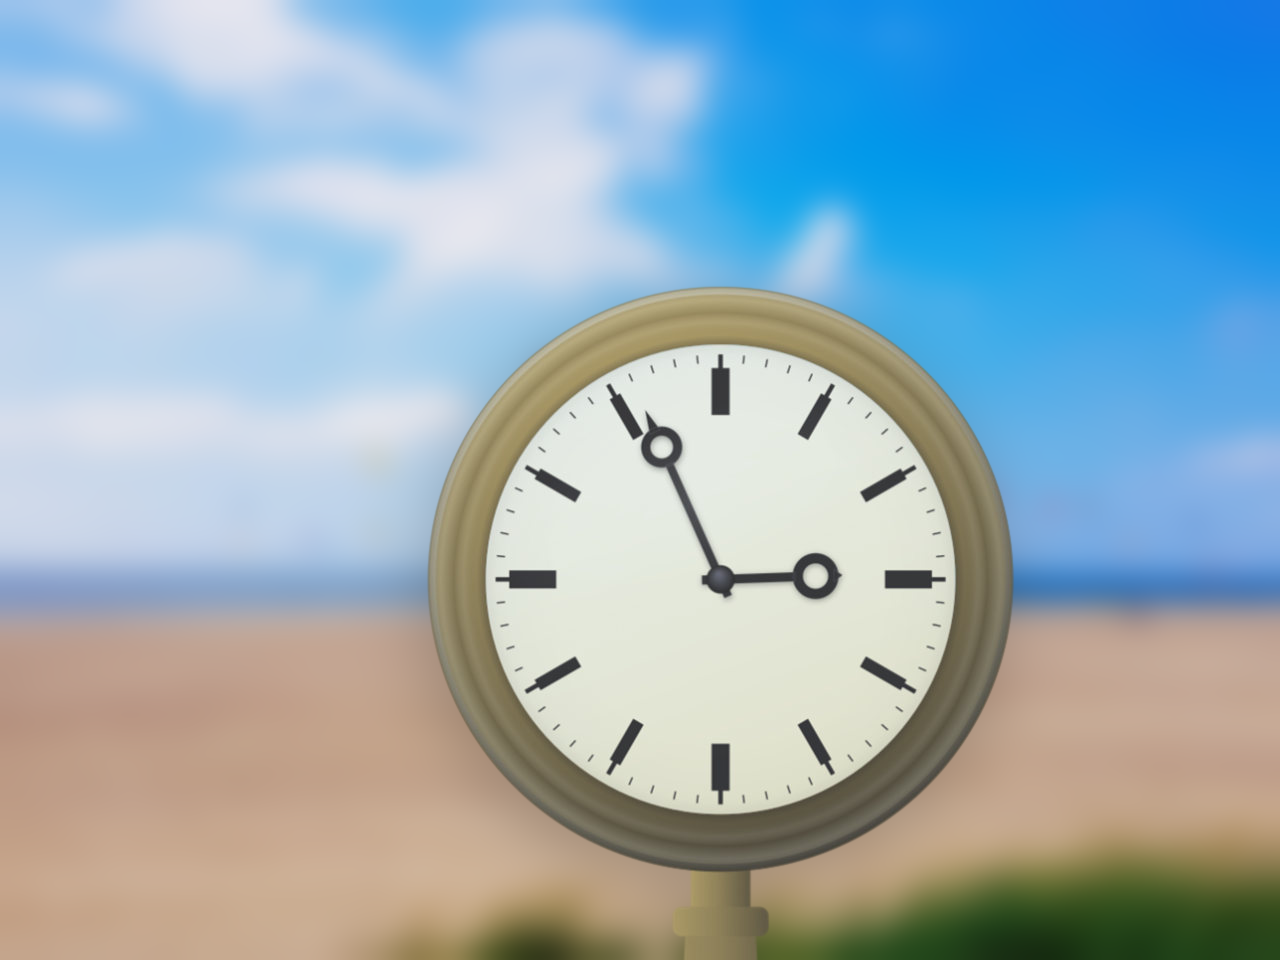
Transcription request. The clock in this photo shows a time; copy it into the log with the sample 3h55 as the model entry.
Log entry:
2h56
